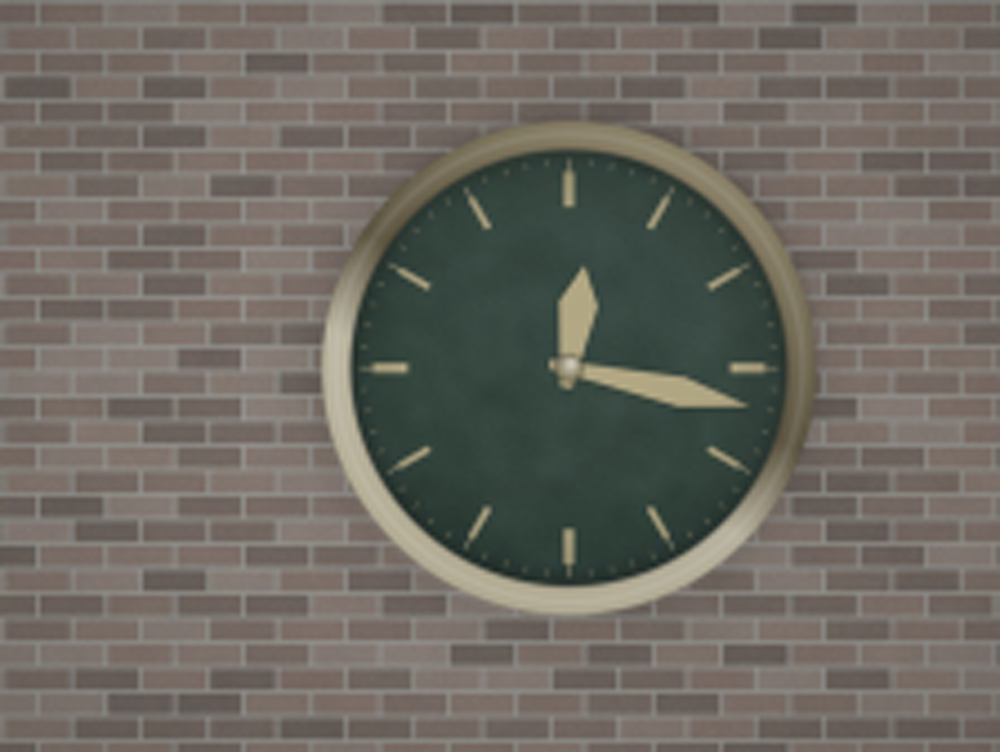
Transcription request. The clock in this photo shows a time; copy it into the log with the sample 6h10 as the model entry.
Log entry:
12h17
